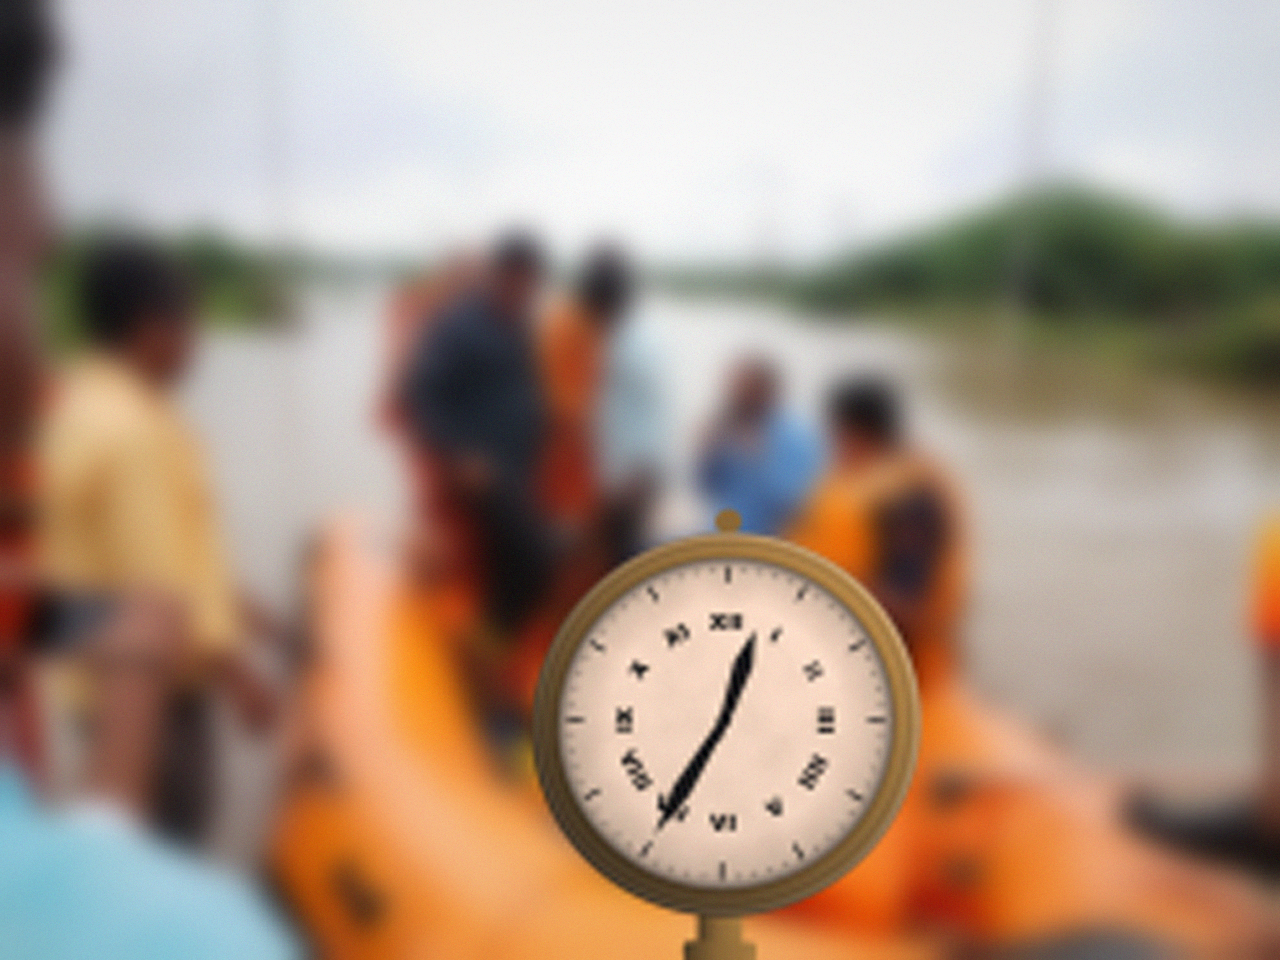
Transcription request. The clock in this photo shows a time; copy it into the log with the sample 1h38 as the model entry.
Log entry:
12h35
